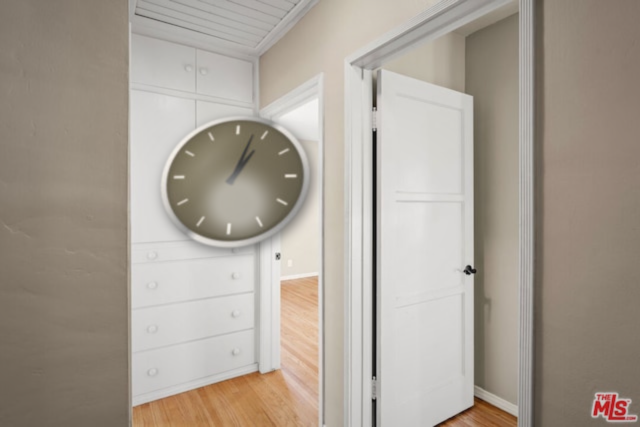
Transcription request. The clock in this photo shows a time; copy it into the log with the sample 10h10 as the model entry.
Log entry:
1h03
